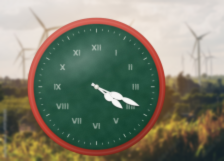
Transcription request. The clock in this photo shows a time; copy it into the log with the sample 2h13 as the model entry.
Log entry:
4h19
